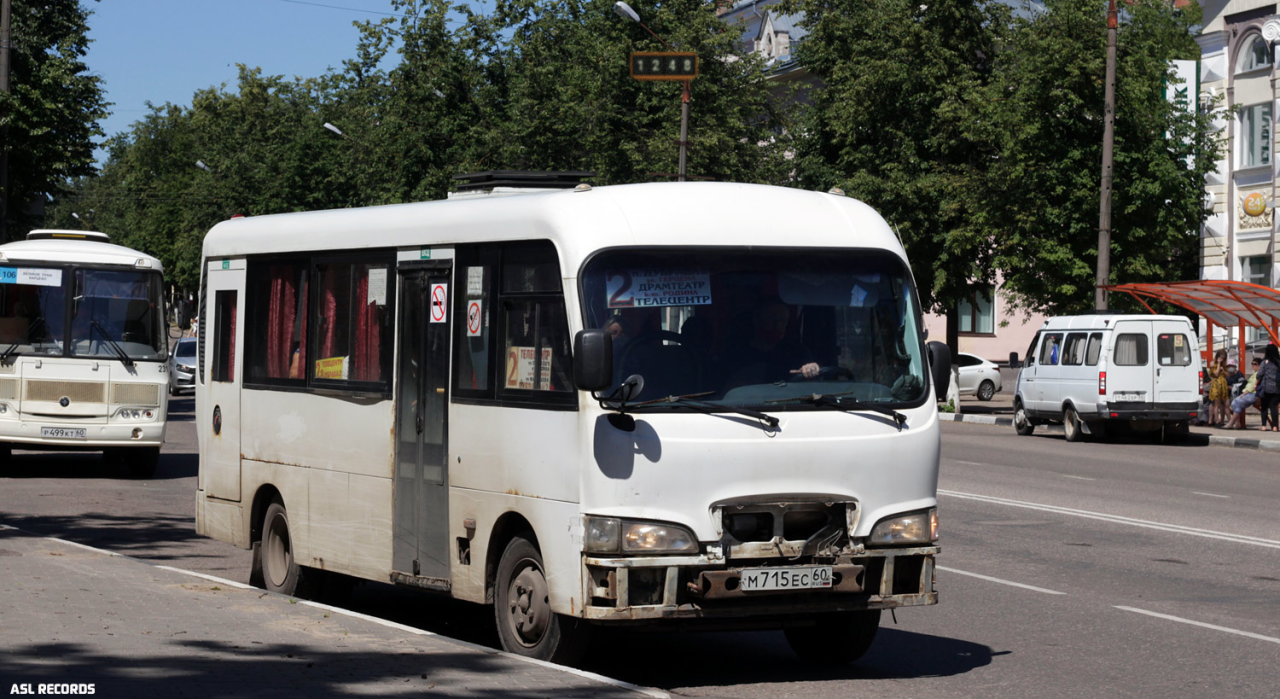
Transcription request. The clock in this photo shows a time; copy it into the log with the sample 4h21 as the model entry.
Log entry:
12h48
